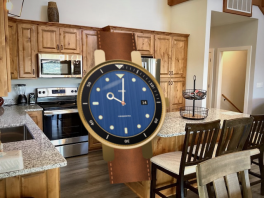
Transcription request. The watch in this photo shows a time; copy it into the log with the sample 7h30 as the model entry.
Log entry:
10h01
